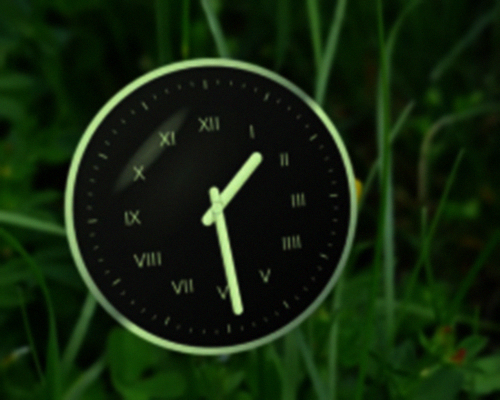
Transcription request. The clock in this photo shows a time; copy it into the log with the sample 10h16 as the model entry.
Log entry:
1h29
